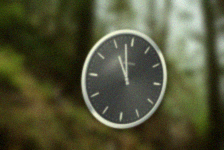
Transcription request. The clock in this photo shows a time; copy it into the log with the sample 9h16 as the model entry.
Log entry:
10h58
